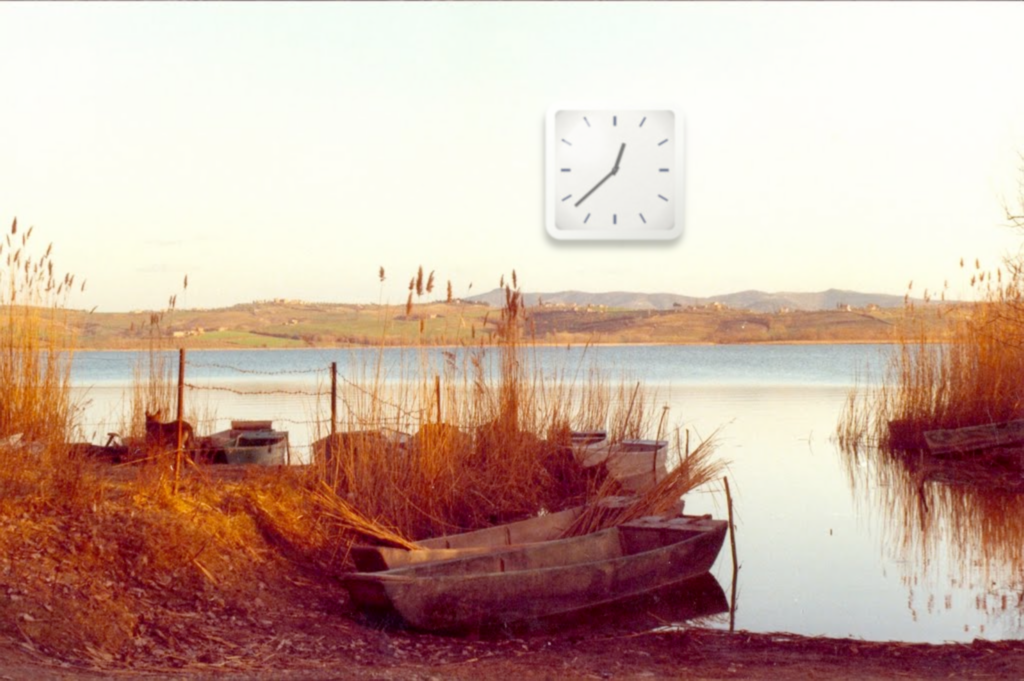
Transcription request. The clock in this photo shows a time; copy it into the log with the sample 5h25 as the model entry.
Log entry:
12h38
